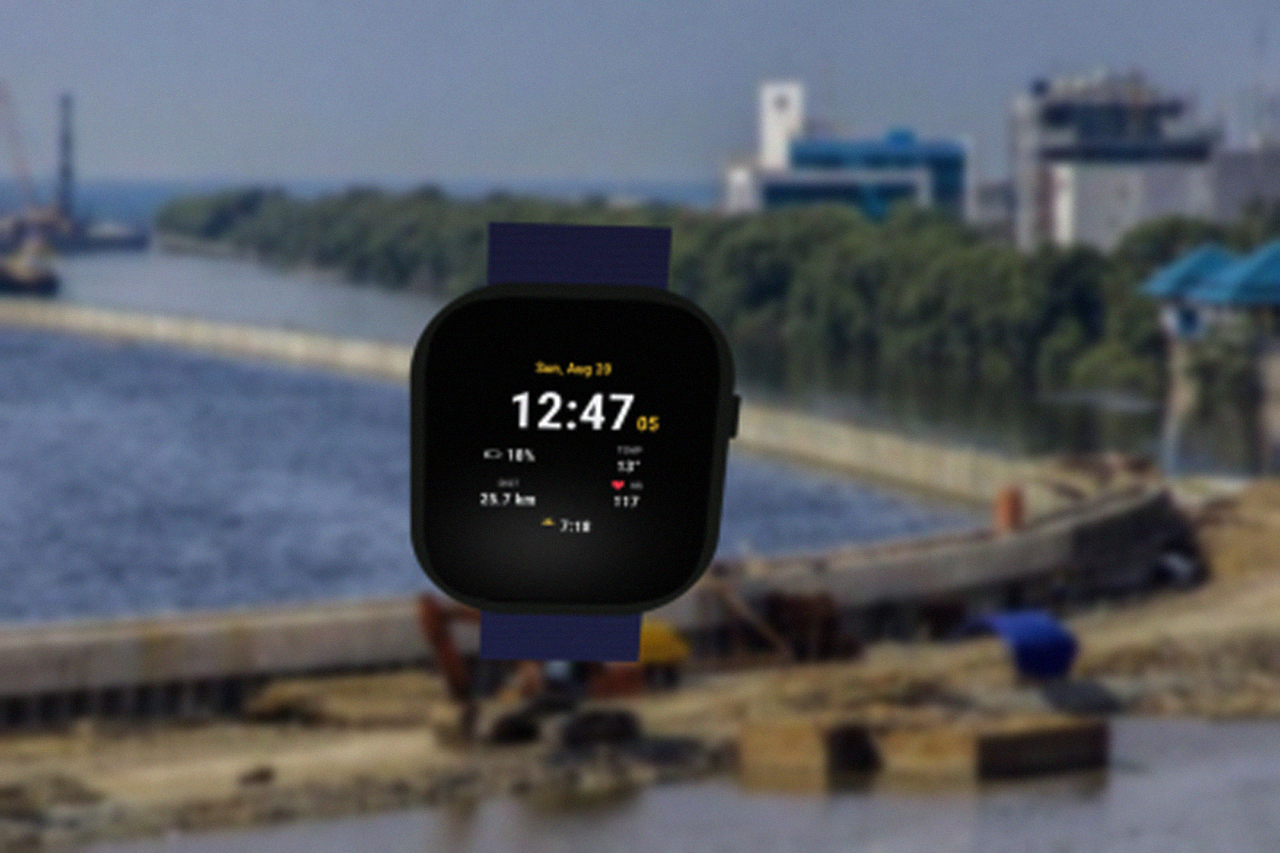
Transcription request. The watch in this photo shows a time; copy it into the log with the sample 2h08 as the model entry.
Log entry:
12h47
